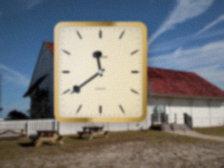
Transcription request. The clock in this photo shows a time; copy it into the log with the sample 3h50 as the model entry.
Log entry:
11h39
